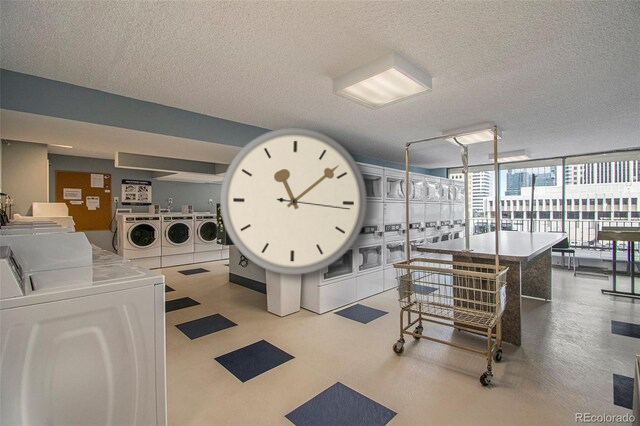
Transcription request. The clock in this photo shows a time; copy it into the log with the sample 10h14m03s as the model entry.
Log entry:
11h08m16s
